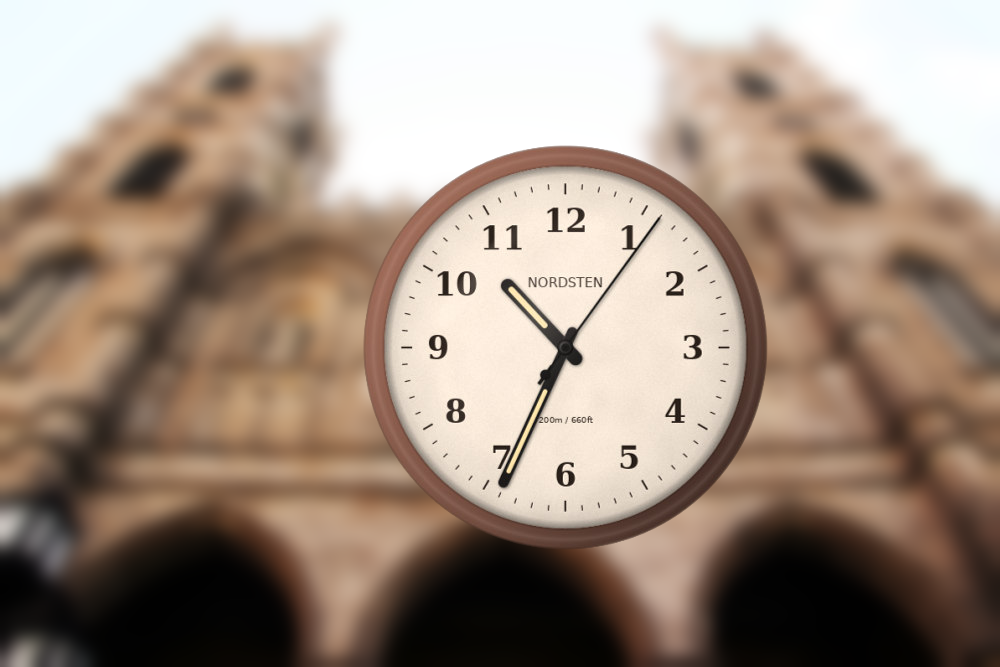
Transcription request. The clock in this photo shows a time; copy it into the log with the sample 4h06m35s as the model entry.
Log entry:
10h34m06s
